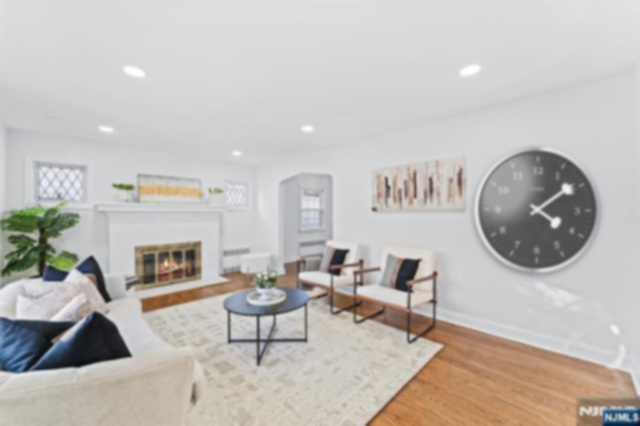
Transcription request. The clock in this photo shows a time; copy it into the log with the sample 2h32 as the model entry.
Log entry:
4h09
